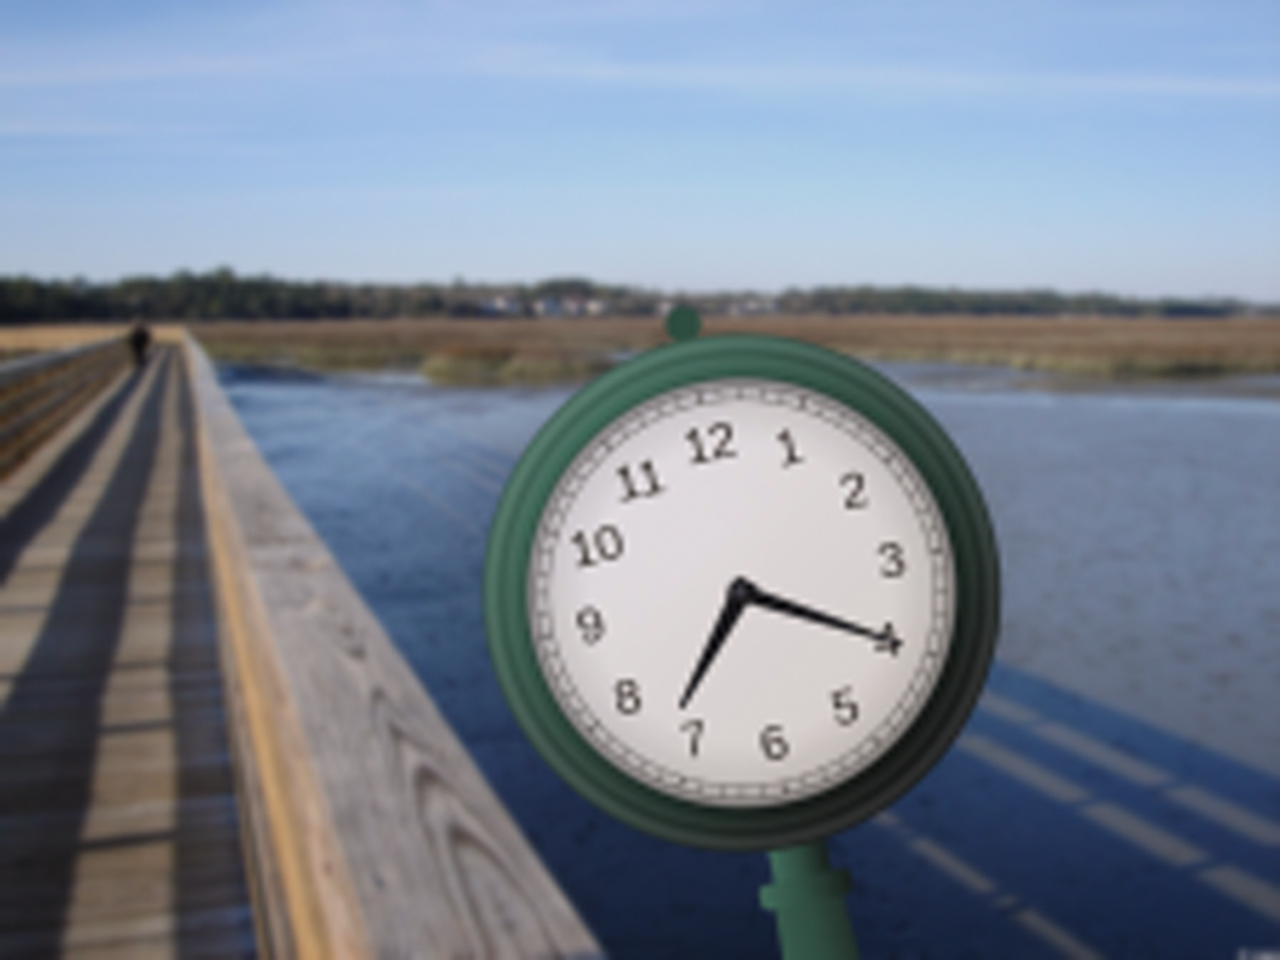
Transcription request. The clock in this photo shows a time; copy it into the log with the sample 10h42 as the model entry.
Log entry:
7h20
